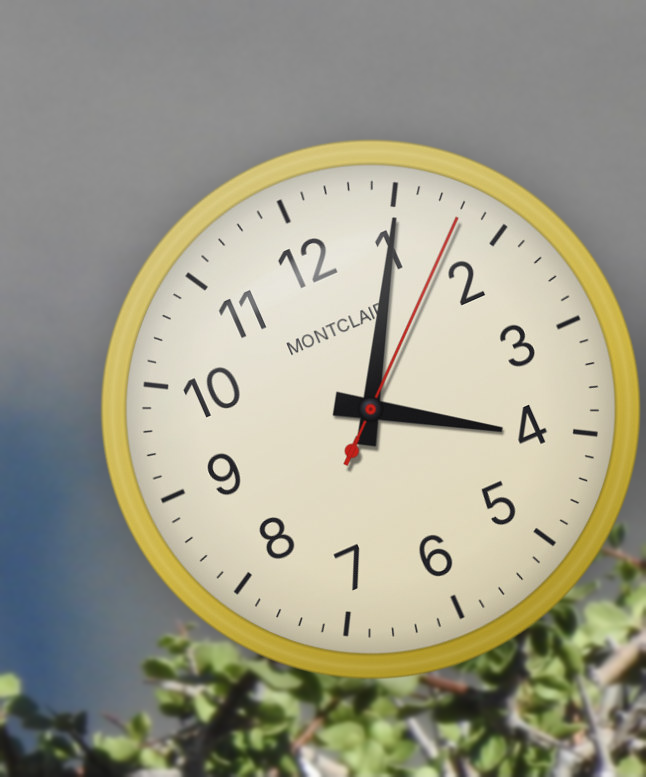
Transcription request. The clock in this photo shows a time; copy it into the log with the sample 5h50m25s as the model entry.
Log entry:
4h05m08s
